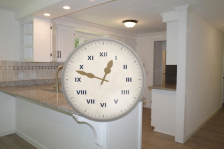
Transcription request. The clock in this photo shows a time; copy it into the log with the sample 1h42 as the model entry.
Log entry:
12h48
